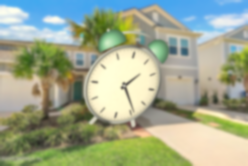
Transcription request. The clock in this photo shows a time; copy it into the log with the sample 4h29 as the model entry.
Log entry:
1h24
